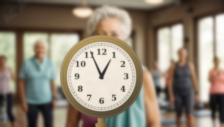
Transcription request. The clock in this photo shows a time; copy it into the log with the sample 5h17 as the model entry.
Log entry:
12h56
